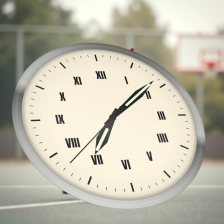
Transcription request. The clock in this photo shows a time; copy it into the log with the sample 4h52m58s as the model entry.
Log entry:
7h08m38s
